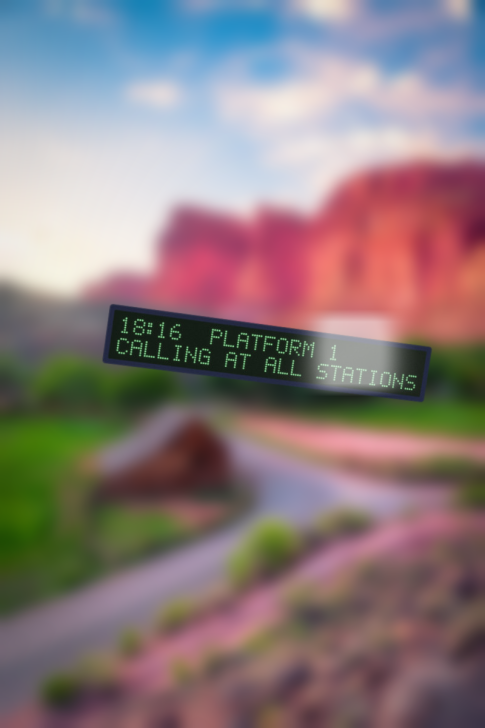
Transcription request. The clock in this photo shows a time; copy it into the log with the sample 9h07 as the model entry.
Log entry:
18h16
